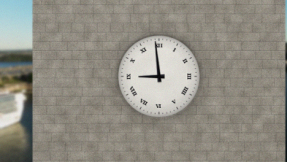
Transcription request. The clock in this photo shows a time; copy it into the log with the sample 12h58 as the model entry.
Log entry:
8h59
